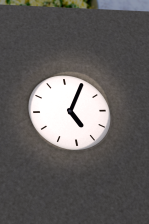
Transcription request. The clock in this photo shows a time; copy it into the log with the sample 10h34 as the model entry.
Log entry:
5h05
